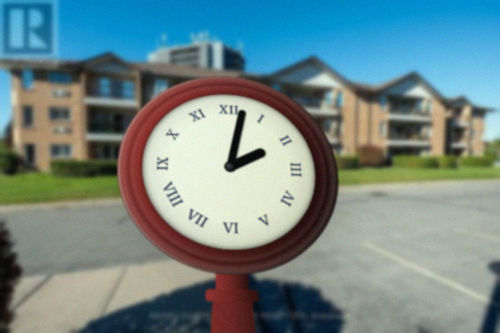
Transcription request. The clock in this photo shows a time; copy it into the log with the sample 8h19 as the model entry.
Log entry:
2h02
